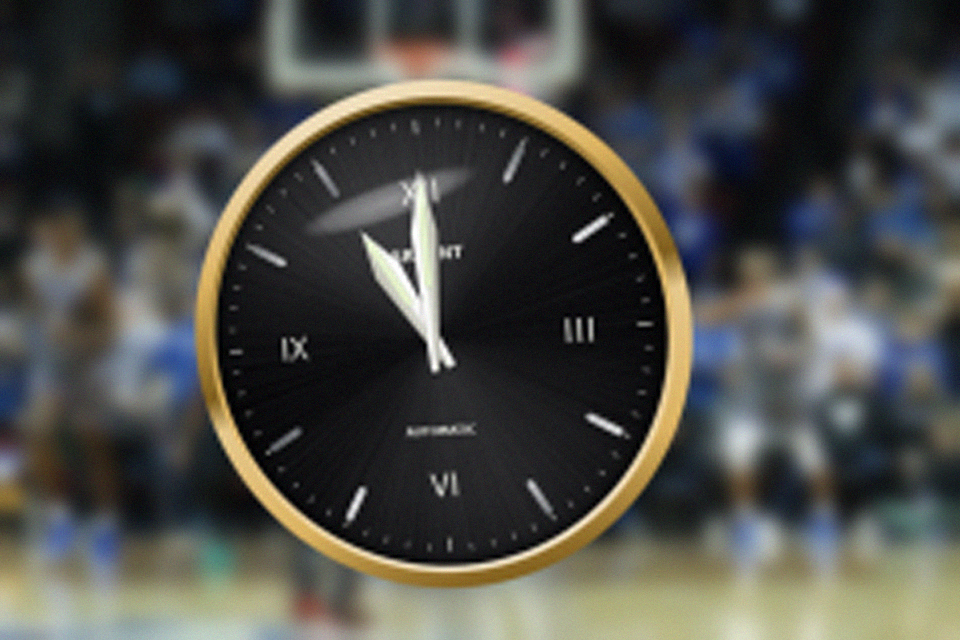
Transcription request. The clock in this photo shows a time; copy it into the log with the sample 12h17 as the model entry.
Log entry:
11h00
